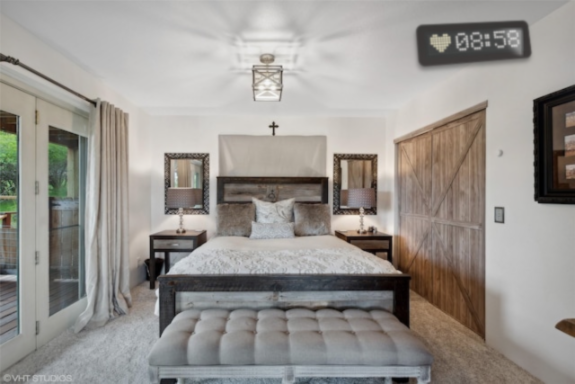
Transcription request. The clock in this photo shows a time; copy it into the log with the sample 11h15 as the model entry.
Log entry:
8h58
